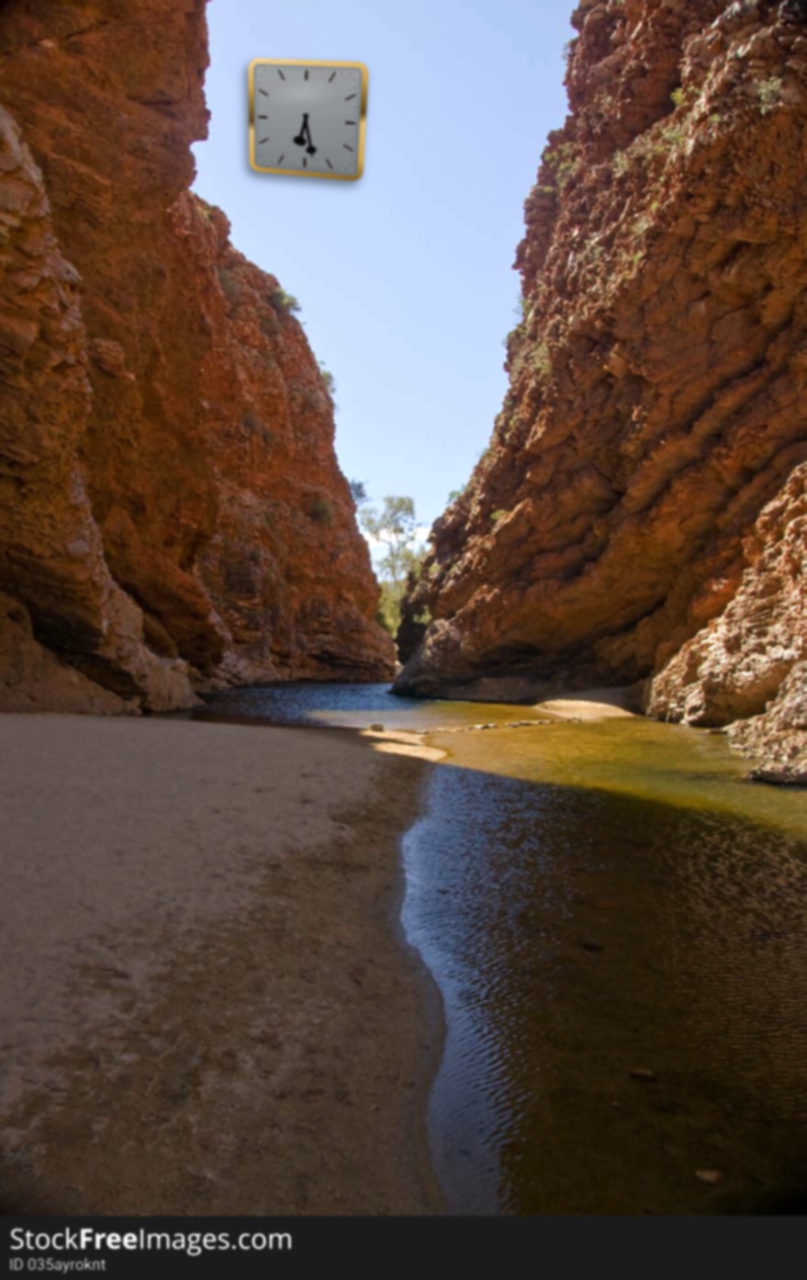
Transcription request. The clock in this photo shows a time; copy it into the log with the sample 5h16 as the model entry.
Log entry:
6h28
